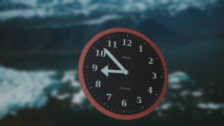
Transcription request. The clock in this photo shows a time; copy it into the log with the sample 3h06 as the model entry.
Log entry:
8h52
